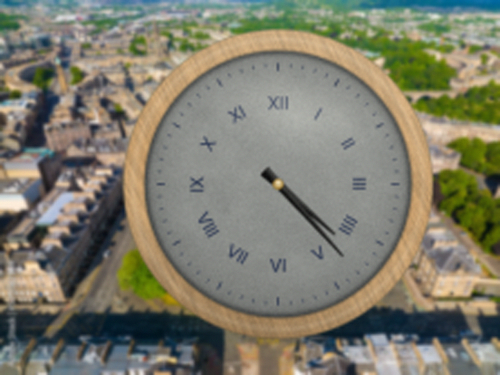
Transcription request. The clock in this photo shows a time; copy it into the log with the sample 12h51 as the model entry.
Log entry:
4h23
